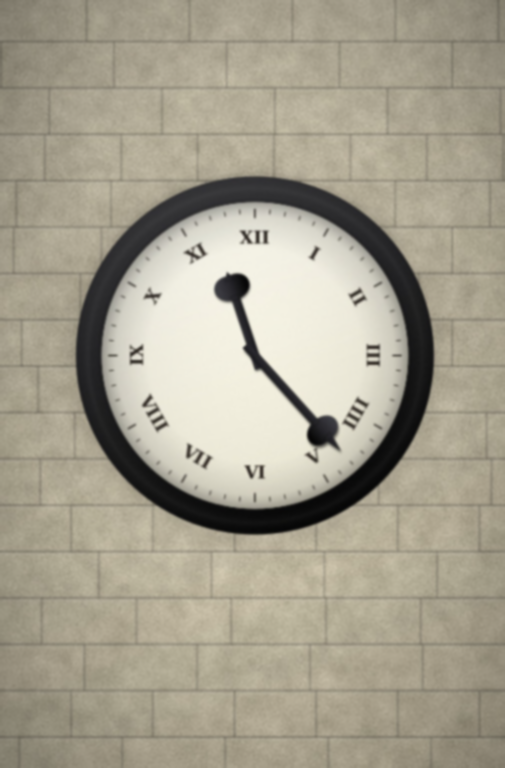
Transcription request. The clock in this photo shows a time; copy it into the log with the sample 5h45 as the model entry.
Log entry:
11h23
